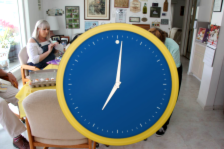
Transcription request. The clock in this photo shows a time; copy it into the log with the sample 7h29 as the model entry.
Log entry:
7h01
